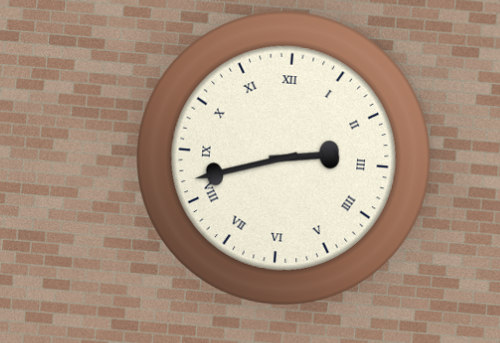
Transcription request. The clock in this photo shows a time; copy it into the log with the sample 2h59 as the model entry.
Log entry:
2h42
